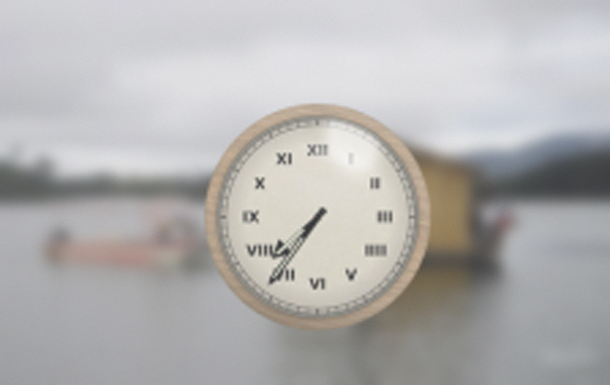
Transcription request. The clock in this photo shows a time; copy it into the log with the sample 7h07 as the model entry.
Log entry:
7h36
